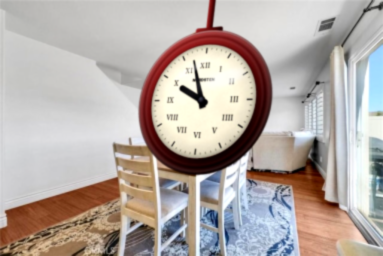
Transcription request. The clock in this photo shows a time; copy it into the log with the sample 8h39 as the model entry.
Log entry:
9h57
